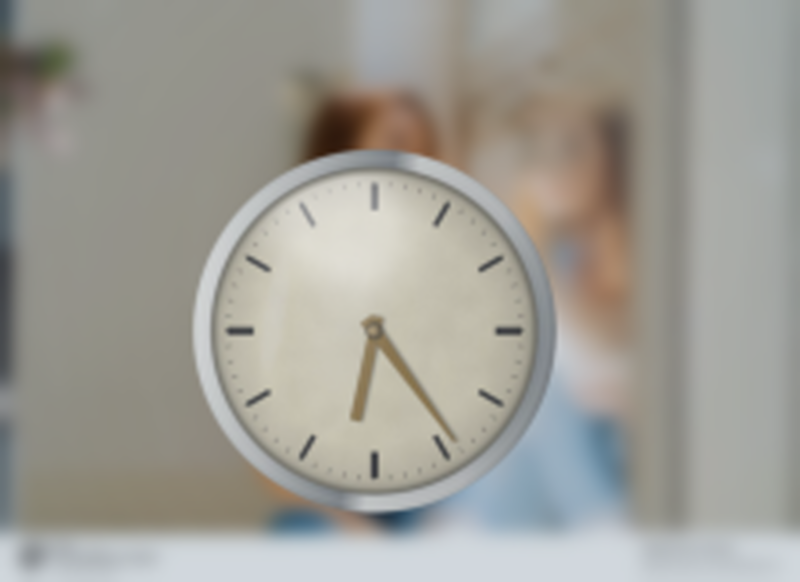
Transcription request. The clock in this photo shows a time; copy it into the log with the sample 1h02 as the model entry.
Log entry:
6h24
